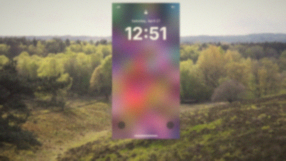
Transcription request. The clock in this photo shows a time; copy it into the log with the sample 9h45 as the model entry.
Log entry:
12h51
